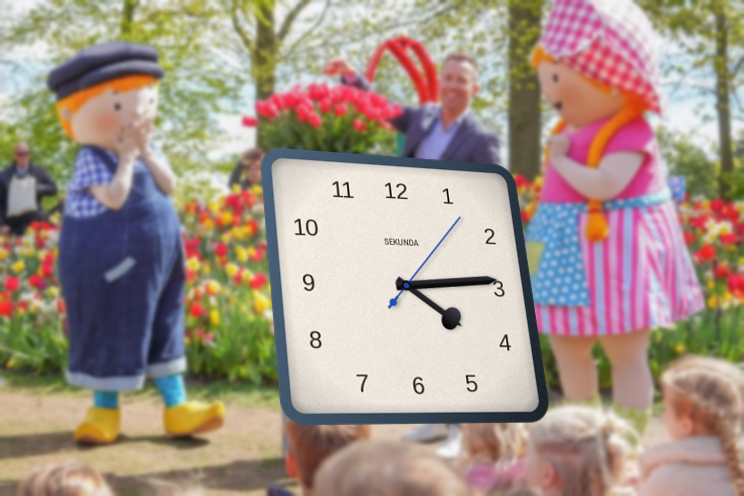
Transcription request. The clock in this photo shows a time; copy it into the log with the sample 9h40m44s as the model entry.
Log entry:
4h14m07s
